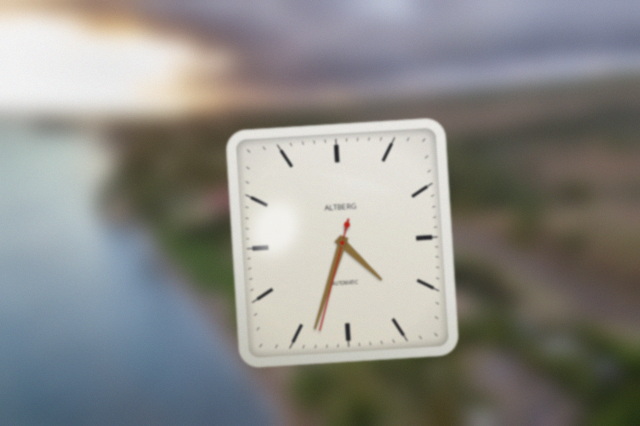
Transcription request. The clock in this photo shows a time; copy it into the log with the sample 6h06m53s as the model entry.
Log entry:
4h33m33s
